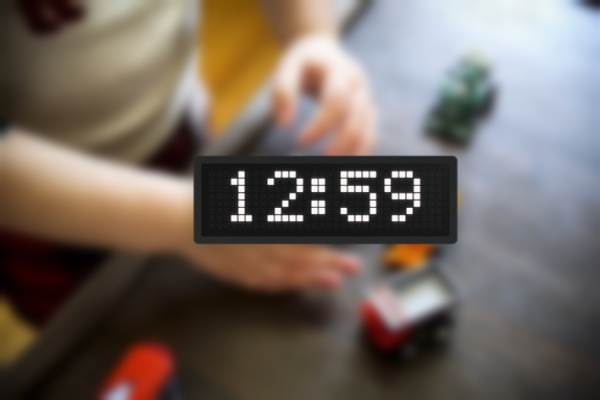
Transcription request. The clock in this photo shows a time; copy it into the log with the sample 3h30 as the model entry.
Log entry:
12h59
